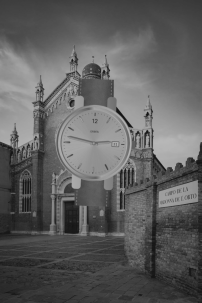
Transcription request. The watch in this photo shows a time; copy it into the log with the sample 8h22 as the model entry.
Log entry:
2h47
